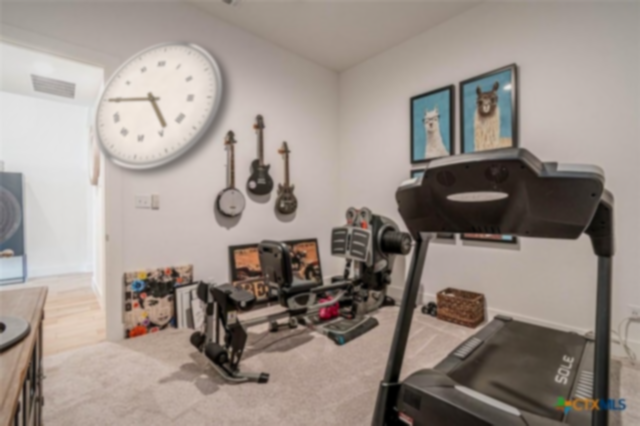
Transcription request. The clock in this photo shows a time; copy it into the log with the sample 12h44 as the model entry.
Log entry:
4h45
